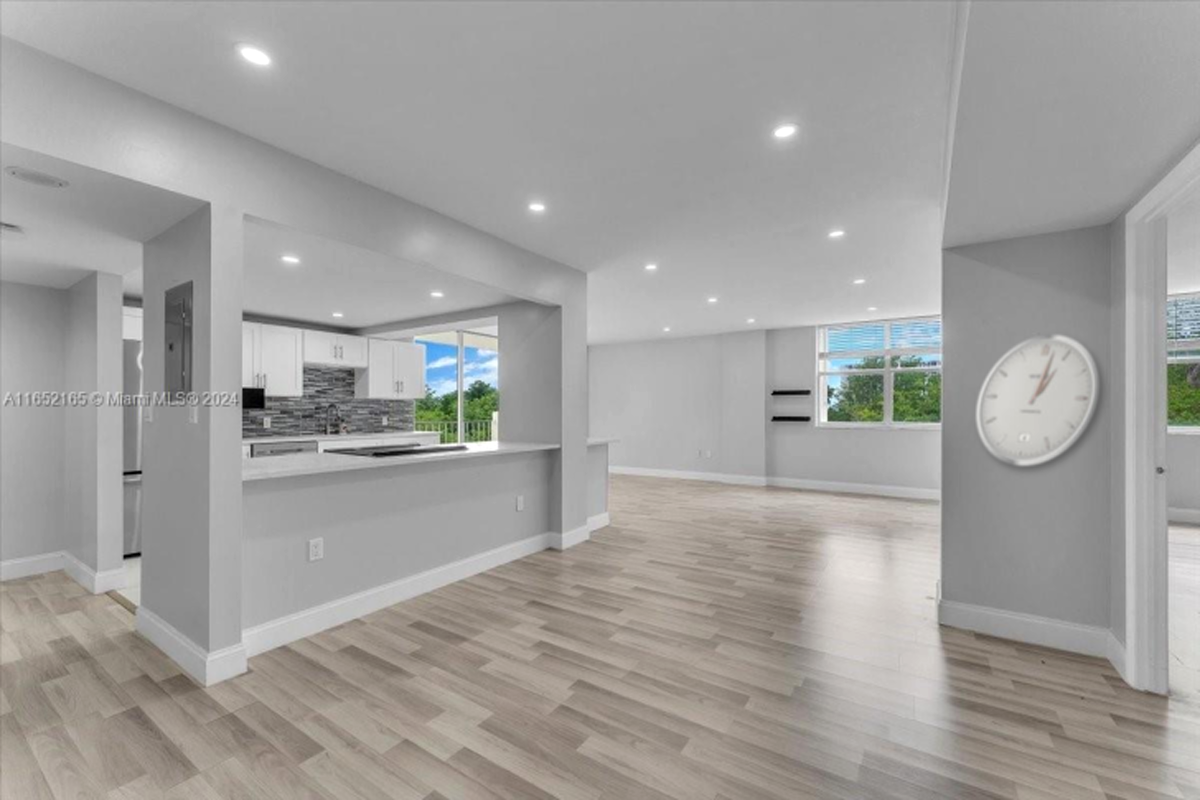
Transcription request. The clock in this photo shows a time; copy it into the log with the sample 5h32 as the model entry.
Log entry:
1h02
